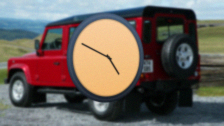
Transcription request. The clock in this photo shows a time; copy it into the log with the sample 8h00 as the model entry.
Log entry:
4h49
